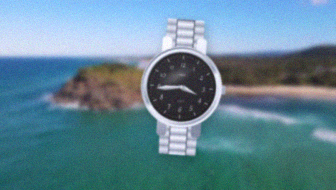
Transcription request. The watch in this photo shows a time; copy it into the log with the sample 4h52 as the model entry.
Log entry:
3h44
